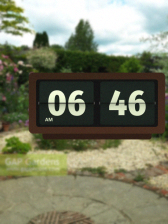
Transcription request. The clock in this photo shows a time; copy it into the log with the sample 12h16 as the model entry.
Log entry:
6h46
